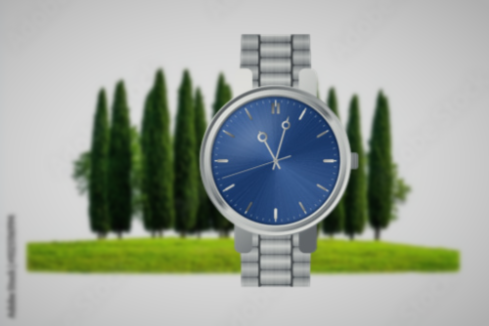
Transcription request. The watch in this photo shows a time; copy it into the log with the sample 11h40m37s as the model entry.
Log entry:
11h02m42s
